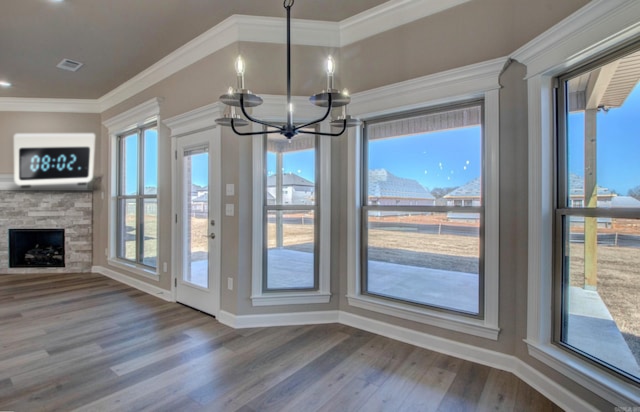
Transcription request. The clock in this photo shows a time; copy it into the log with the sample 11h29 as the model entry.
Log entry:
8h02
